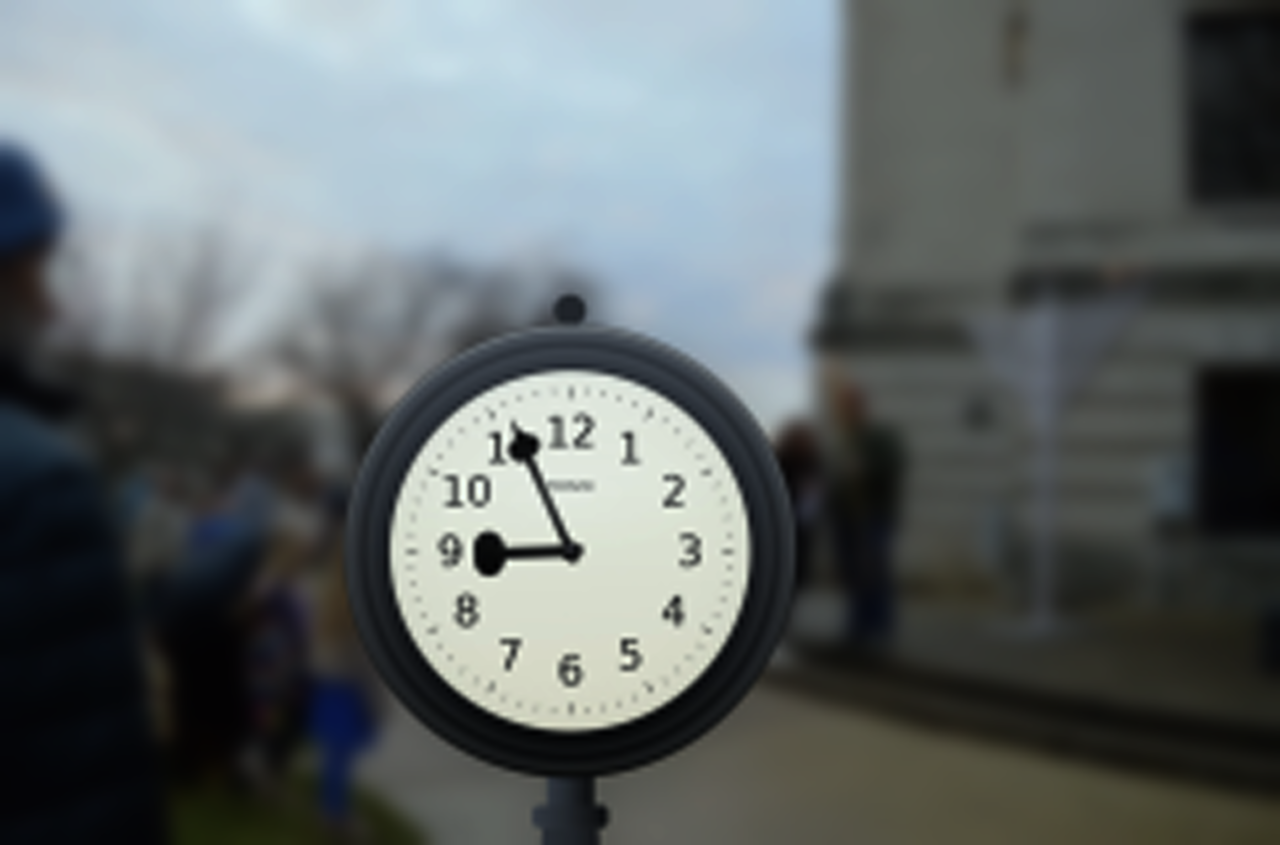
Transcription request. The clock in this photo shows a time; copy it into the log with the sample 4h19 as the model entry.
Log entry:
8h56
